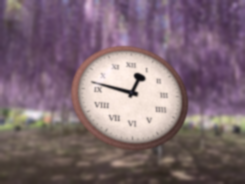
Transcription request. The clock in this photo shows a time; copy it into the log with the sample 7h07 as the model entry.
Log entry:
12h47
